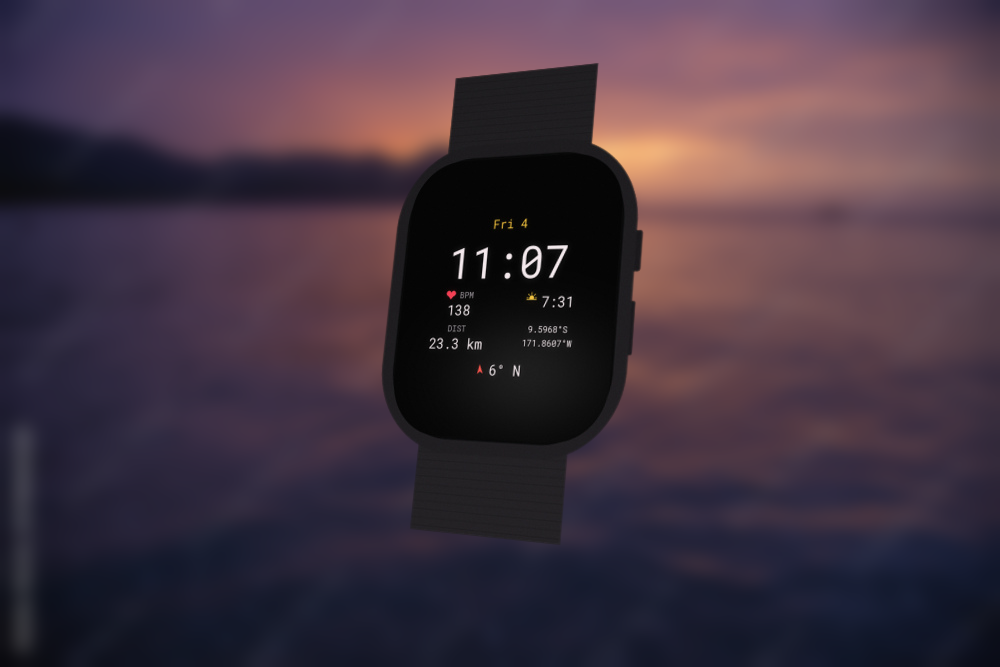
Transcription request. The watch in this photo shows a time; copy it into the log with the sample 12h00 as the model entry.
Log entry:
11h07
